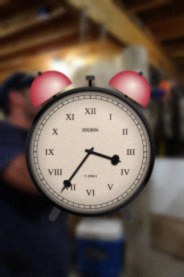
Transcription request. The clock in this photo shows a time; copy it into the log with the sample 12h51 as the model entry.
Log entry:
3h36
